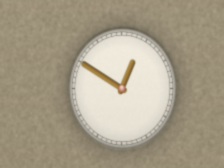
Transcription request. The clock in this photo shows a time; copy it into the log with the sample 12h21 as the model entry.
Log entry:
12h50
